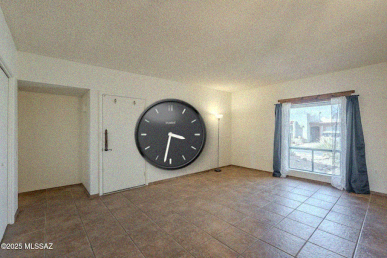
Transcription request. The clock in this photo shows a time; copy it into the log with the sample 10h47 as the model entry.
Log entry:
3h32
